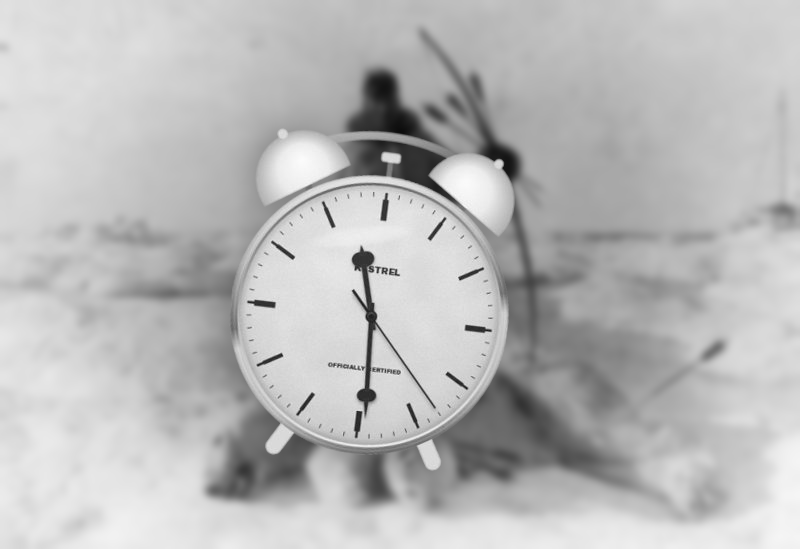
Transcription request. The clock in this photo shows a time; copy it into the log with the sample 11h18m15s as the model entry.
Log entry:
11h29m23s
